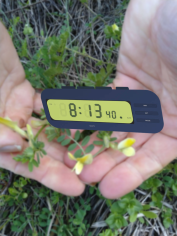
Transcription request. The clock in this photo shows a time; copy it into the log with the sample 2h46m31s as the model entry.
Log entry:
8h13m40s
